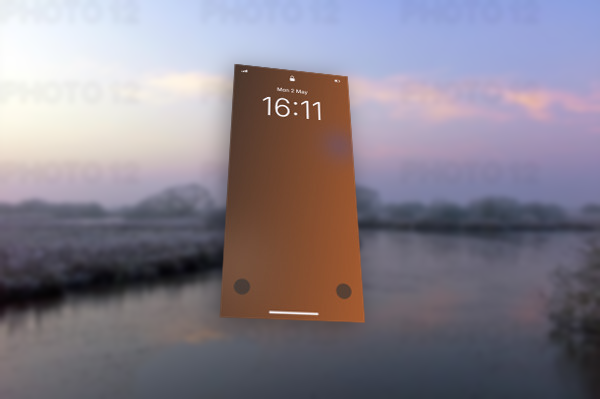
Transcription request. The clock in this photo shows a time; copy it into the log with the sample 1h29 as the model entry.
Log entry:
16h11
